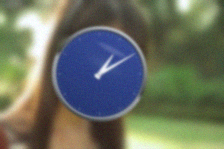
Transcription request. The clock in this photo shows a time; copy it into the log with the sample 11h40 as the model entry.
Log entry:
1h10
